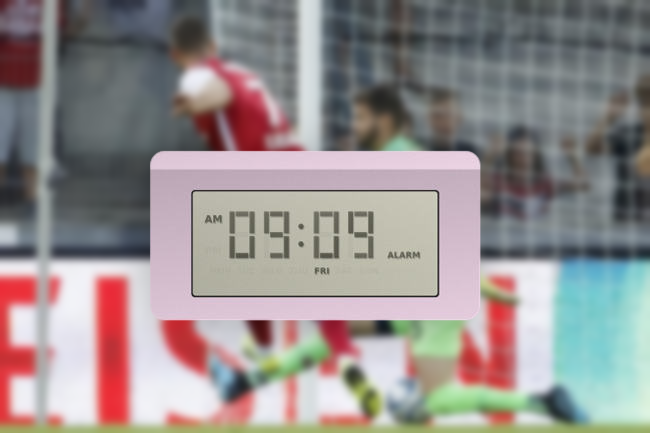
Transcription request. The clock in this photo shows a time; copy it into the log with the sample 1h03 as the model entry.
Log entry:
9h09
